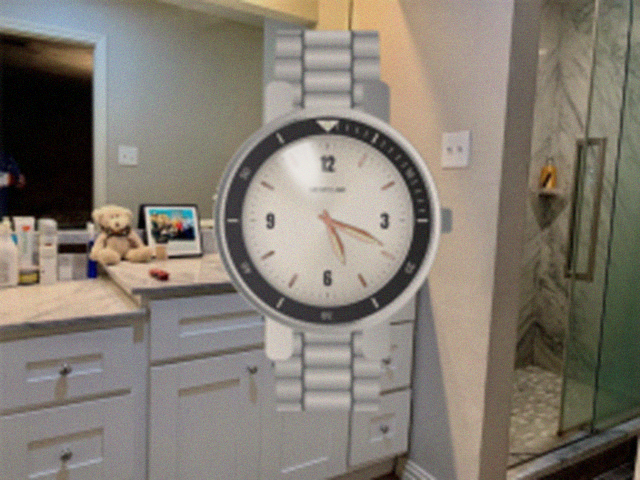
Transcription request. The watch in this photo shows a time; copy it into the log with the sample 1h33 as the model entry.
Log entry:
5h19
